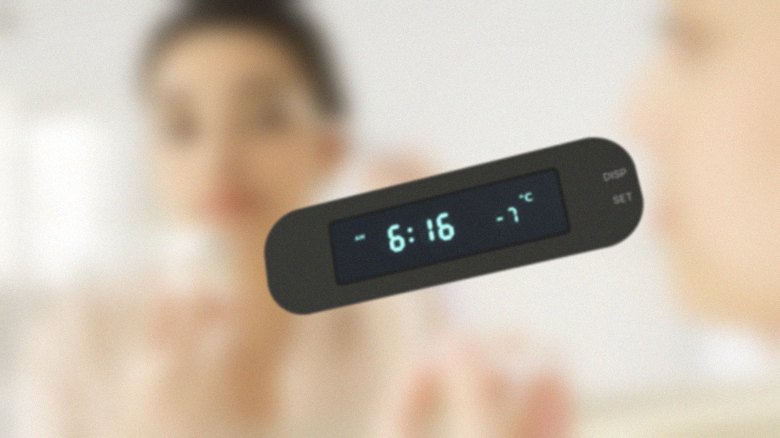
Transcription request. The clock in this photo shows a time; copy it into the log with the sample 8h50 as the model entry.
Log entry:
6h16
